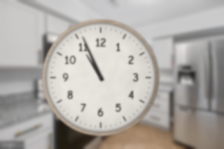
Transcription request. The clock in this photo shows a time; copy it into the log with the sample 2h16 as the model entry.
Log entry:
10h56
